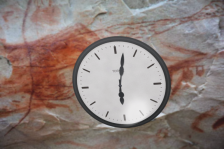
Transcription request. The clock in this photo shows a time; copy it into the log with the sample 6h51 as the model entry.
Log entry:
6h02
